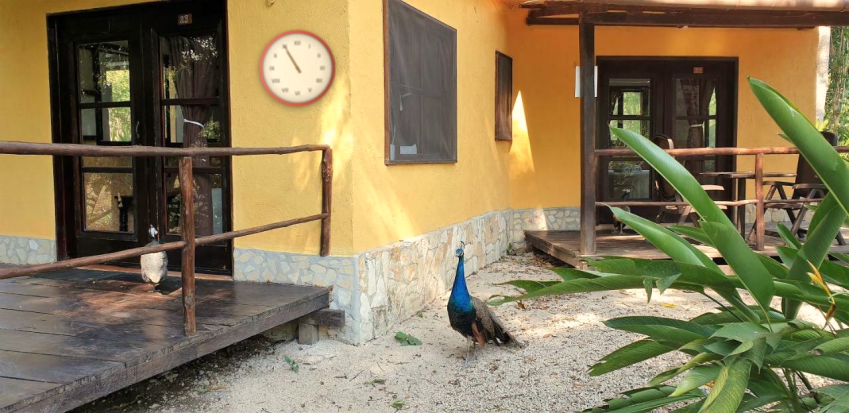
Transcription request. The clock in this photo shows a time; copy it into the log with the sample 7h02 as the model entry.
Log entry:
10h55
